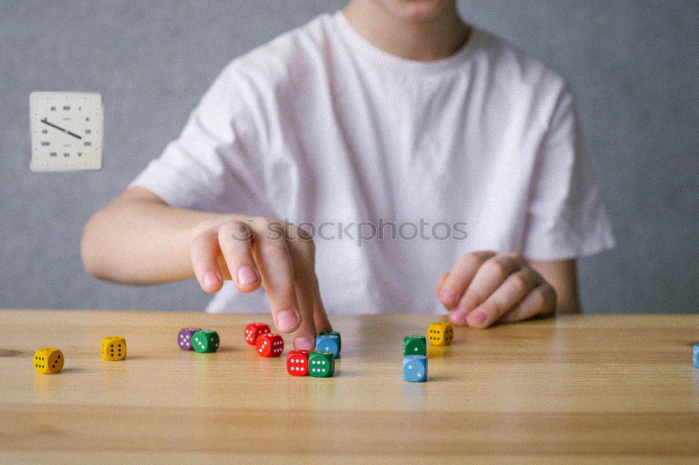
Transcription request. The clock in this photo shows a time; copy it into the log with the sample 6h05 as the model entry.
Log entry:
3h49
